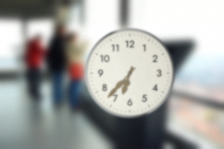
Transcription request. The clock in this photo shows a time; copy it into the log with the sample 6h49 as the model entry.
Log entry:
6h37
